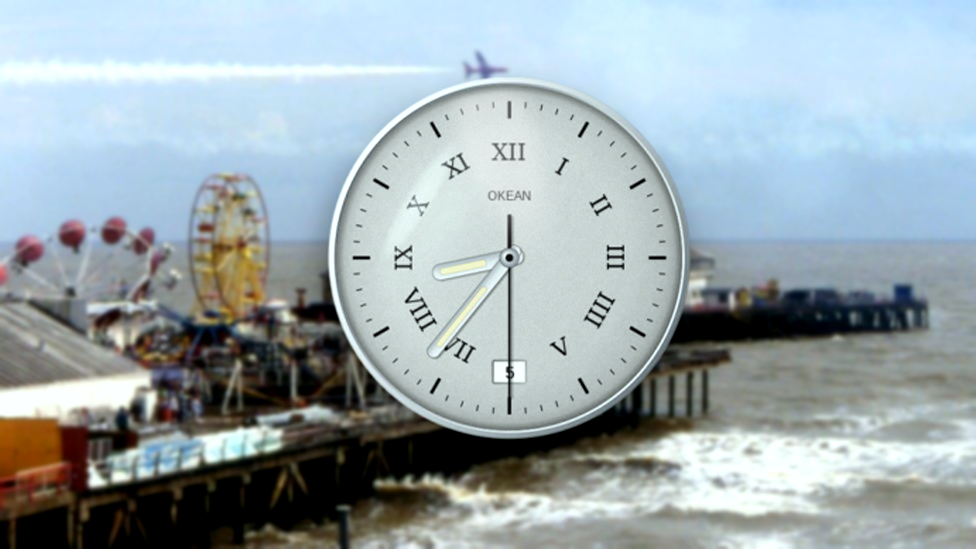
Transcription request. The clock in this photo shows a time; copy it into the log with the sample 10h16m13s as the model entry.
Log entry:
8h36m30s
